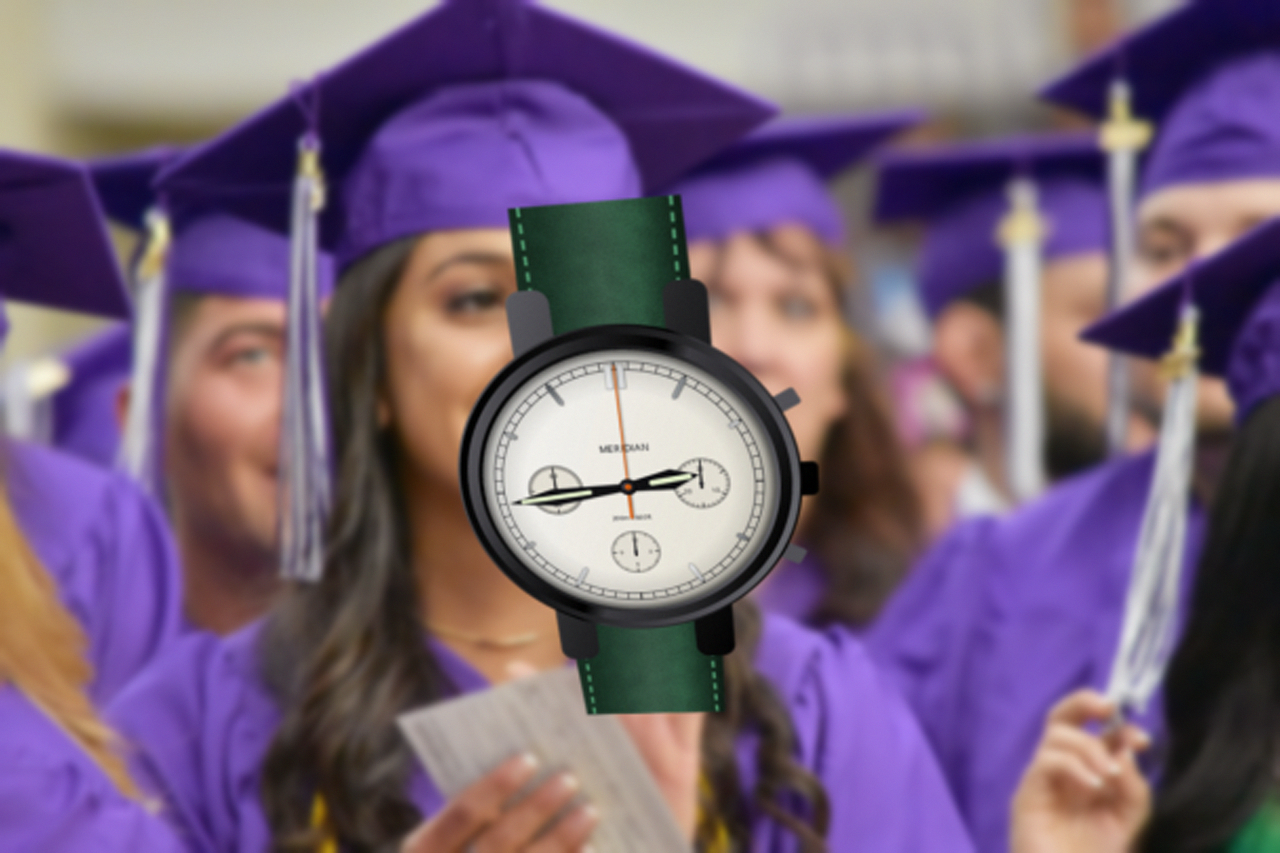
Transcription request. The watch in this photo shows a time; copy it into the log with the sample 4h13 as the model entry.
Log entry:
2h44
